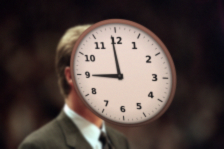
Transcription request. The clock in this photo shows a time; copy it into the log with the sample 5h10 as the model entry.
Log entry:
8h59
